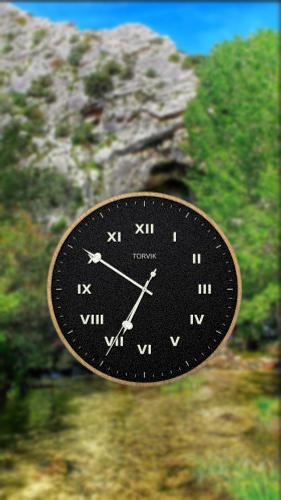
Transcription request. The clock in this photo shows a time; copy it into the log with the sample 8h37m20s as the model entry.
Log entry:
6h50m35s
